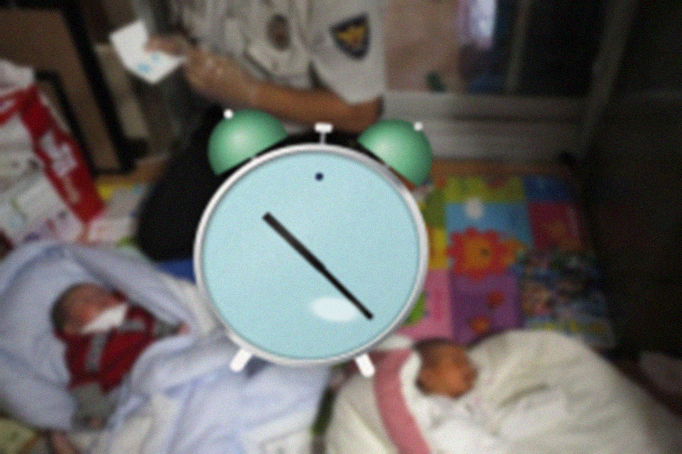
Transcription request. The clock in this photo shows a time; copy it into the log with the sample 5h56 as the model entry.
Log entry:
10h22
